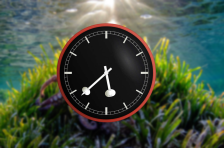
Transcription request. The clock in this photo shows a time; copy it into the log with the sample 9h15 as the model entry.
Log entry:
5h38
